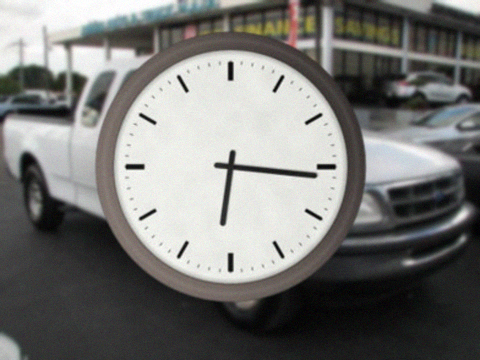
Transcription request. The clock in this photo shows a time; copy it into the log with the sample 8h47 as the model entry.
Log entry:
6h16
